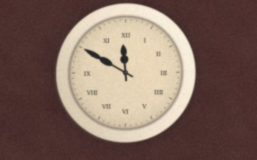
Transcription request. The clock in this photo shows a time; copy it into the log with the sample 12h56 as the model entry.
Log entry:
11h50
